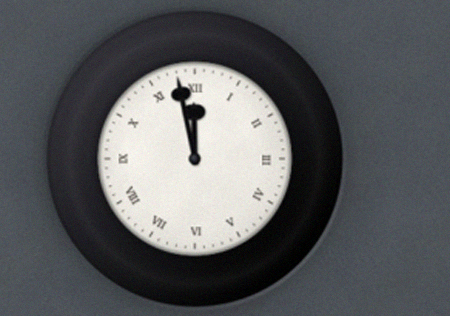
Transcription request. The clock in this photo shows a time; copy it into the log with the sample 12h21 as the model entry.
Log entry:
11h58
